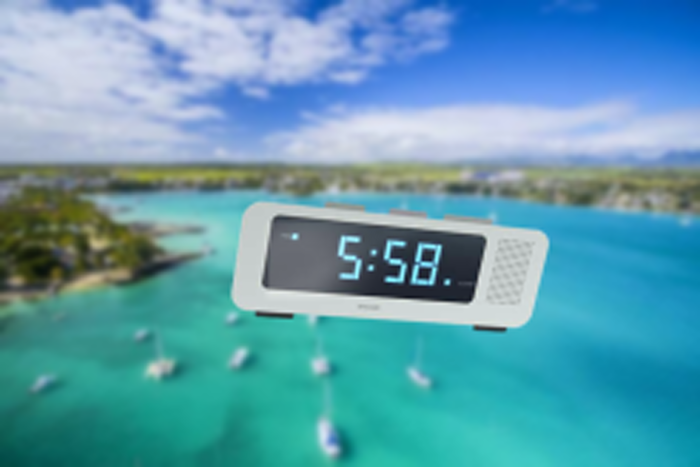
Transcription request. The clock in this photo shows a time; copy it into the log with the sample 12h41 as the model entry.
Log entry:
5h58
